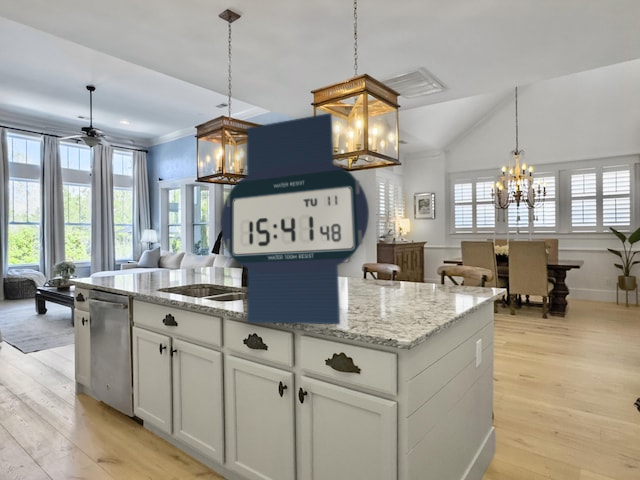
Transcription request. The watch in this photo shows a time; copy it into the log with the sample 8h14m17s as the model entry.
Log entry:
15h41m48s
